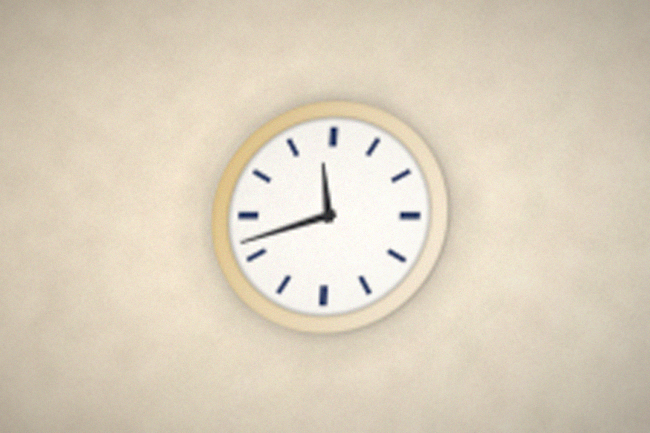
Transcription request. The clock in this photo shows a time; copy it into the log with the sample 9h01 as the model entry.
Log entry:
11h42
